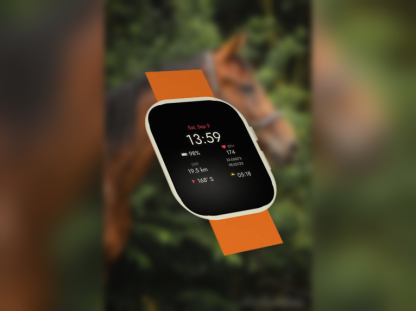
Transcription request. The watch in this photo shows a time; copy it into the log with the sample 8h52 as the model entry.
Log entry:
13h59
